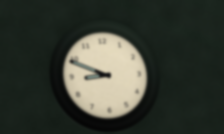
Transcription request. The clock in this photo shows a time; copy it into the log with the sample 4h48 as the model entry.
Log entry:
8h49
